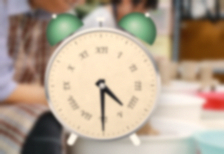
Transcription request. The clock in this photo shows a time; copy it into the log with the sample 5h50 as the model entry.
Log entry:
4h30
